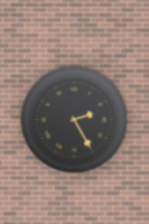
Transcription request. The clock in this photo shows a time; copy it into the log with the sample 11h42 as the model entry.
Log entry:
2h25
